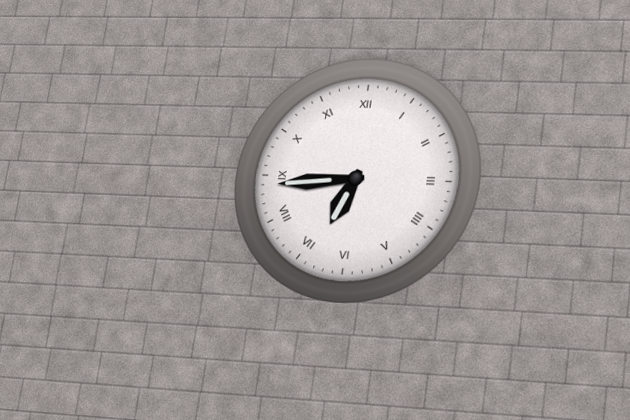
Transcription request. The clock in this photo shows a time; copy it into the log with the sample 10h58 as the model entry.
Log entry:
6h44
